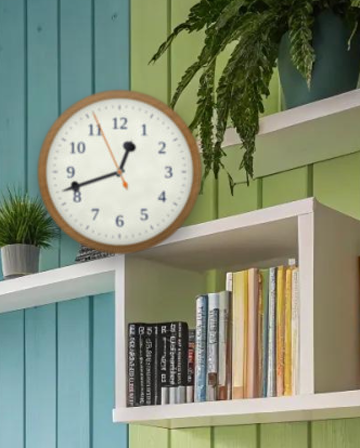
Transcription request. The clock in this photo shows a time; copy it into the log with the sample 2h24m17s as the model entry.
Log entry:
12h41m56s
